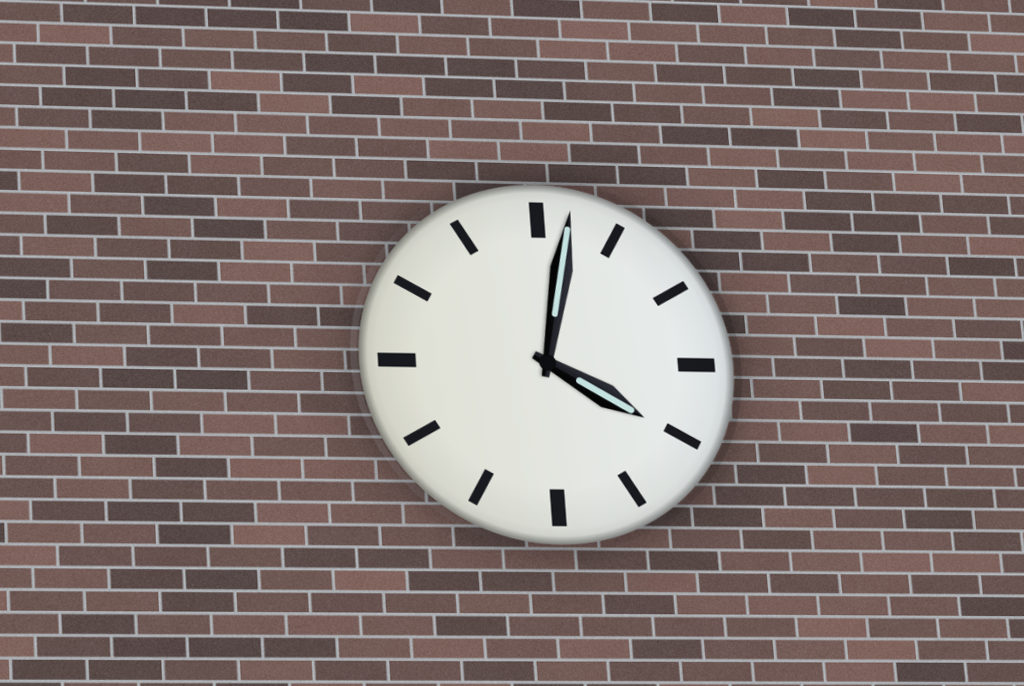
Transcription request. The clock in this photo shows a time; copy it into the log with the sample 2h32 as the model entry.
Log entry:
4h02
